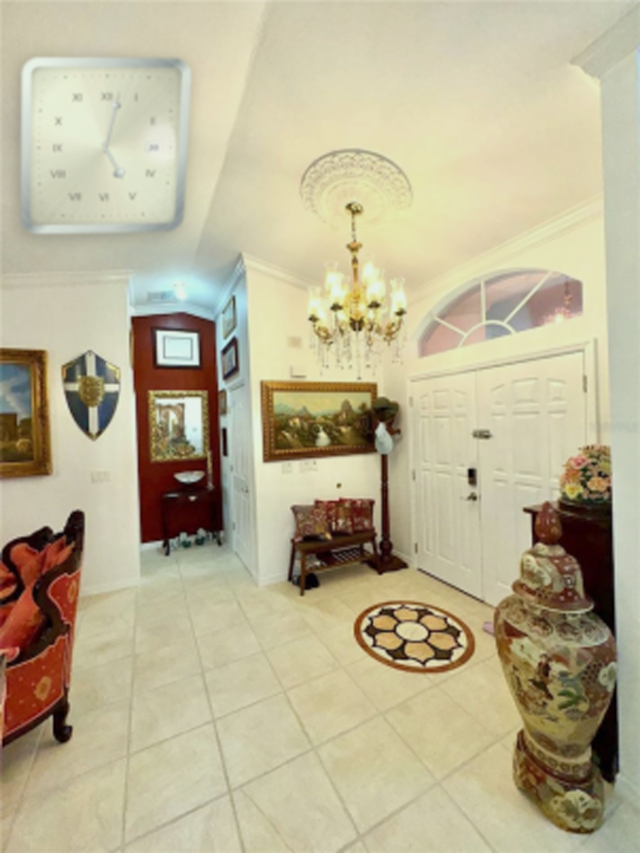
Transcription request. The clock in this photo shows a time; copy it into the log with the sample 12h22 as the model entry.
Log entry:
5h02
